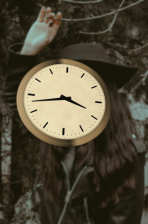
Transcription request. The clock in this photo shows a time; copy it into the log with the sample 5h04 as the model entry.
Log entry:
3h43
